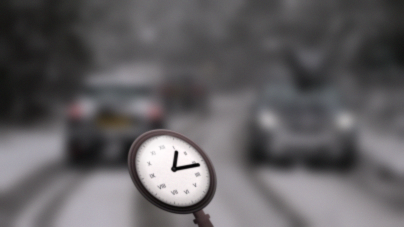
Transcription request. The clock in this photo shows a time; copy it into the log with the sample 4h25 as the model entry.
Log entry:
1h16
